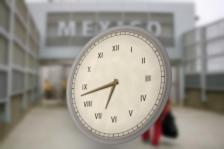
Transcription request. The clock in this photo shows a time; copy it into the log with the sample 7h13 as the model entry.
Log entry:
6h43
